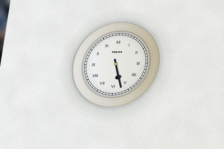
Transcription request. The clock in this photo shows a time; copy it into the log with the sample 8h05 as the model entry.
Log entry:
5h27
